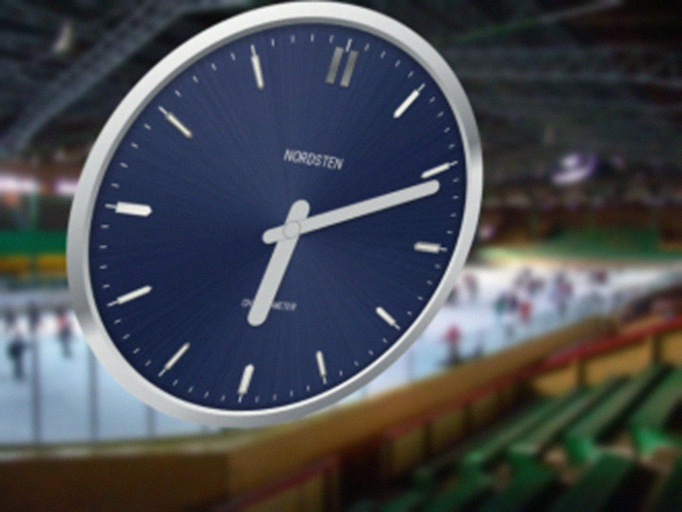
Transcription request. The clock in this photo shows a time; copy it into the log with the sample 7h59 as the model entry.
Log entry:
6h11
